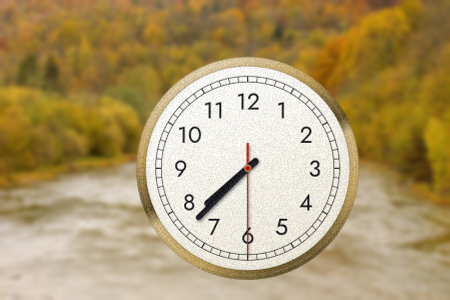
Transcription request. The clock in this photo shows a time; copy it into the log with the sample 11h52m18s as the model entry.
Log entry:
7h37m30s
